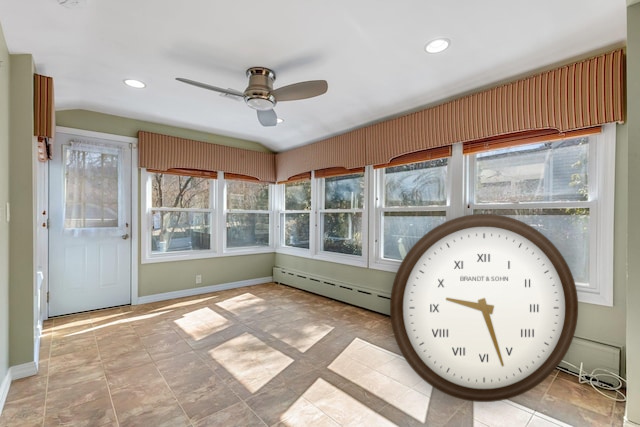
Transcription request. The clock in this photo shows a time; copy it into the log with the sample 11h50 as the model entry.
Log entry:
9h27
